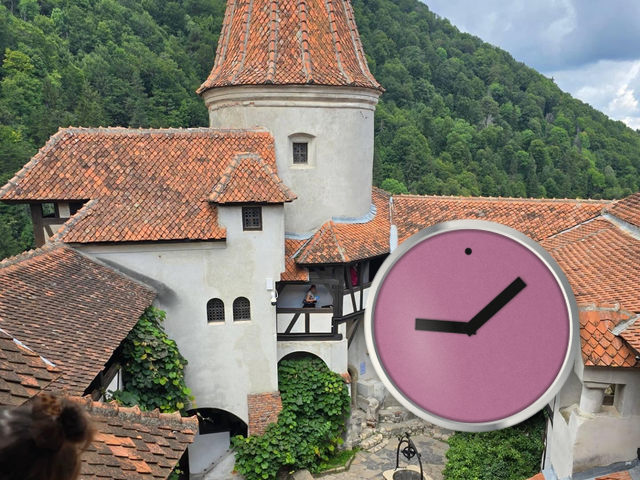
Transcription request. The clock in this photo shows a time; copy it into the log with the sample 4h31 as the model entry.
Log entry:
9h08
